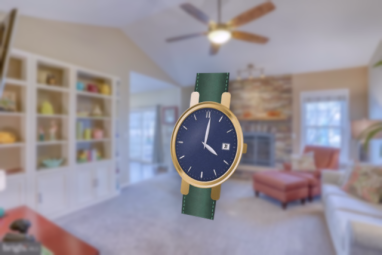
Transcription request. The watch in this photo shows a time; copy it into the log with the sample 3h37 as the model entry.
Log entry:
4h01
